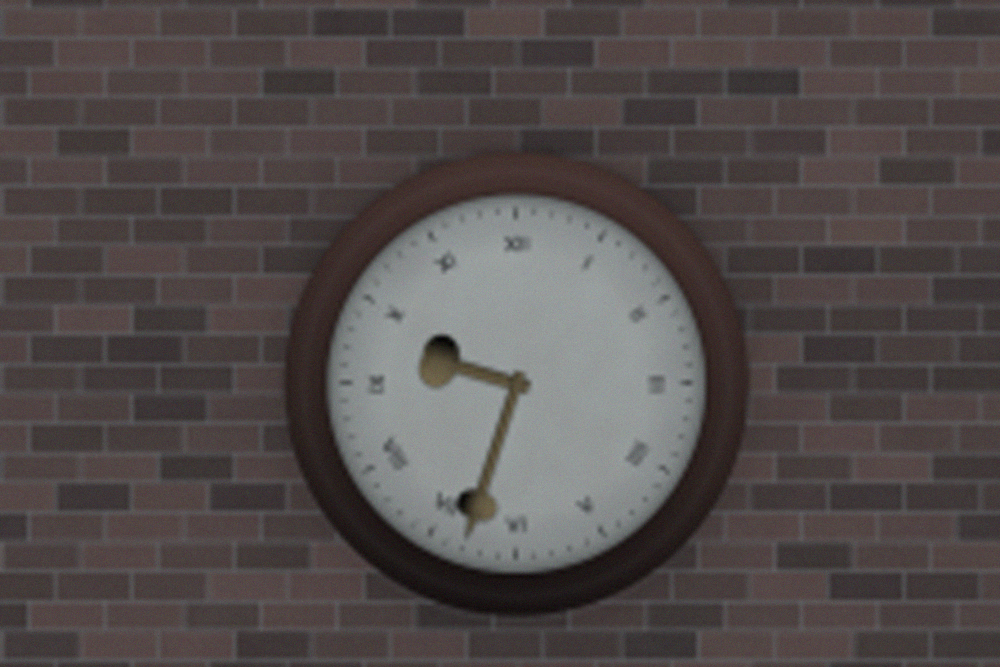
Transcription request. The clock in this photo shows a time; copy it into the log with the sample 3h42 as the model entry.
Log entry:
9h33
